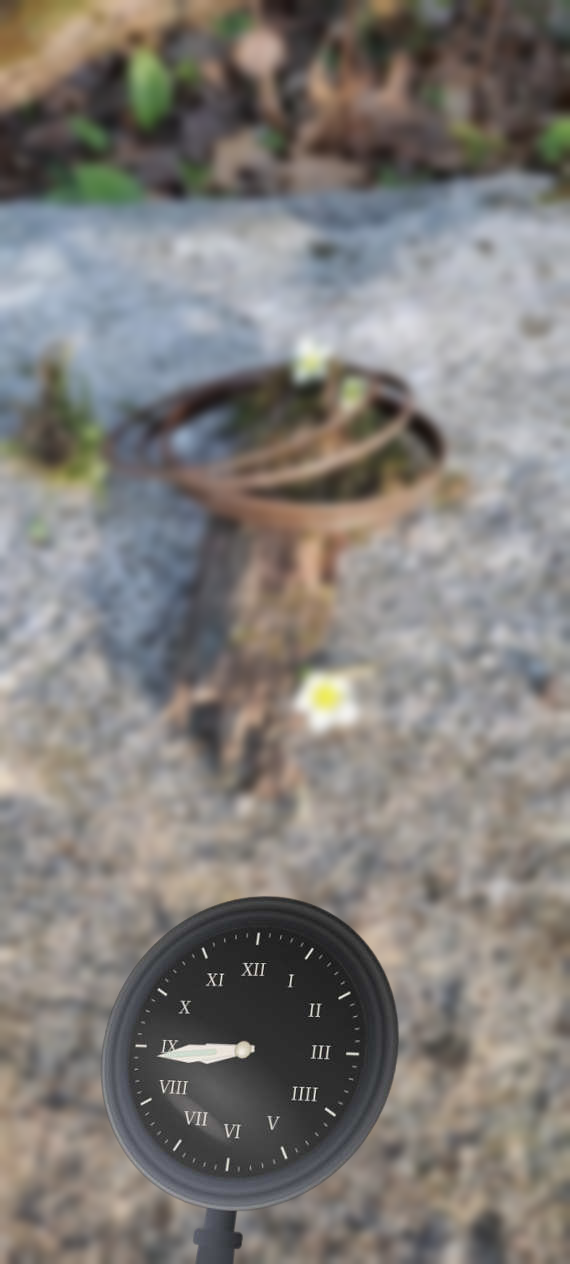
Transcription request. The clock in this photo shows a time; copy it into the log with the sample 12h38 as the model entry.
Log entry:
8h44
